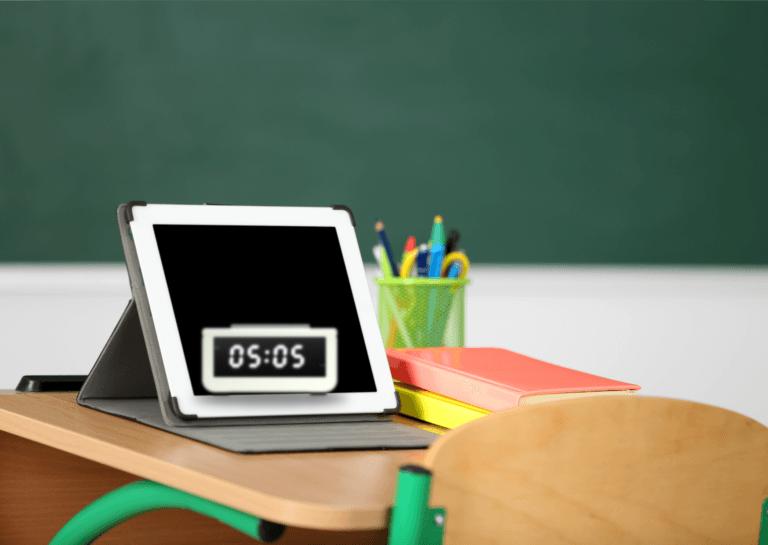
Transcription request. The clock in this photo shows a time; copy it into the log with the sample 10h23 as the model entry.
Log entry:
5h05
